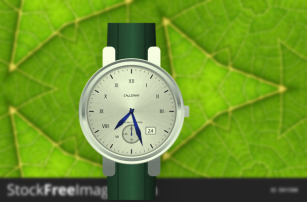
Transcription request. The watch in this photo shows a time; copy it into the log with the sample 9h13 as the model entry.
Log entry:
7h27
